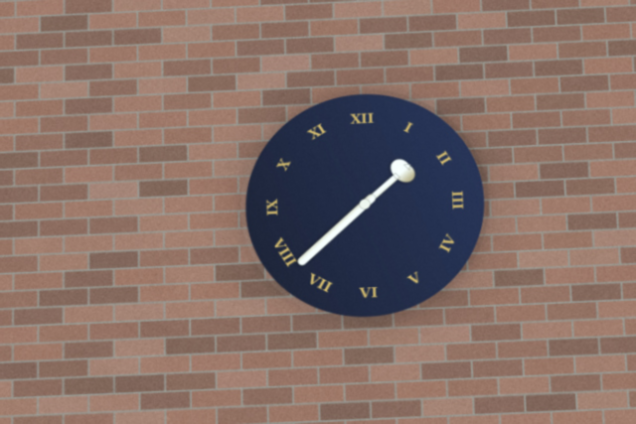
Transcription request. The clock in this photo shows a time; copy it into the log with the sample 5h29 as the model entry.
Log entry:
1h38
